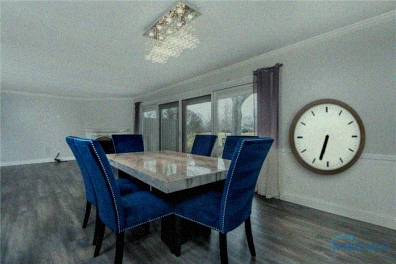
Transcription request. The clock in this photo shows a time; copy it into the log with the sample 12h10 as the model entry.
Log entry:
6h33
